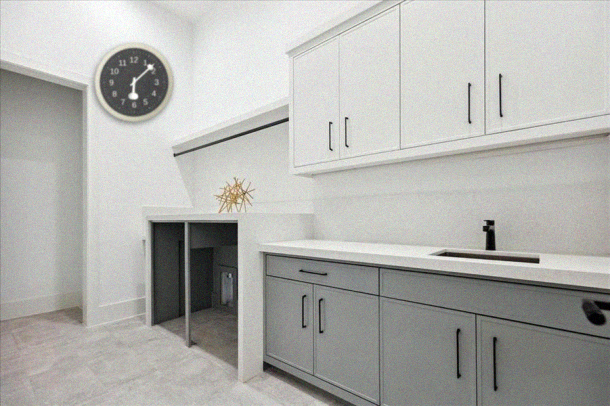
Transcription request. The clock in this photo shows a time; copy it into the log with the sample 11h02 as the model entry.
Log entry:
6h08
